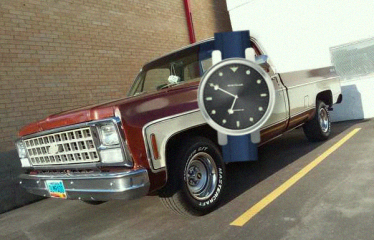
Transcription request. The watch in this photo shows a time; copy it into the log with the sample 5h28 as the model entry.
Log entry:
6h50
